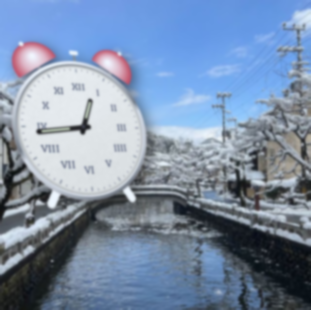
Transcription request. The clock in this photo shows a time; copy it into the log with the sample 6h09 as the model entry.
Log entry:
12h44
